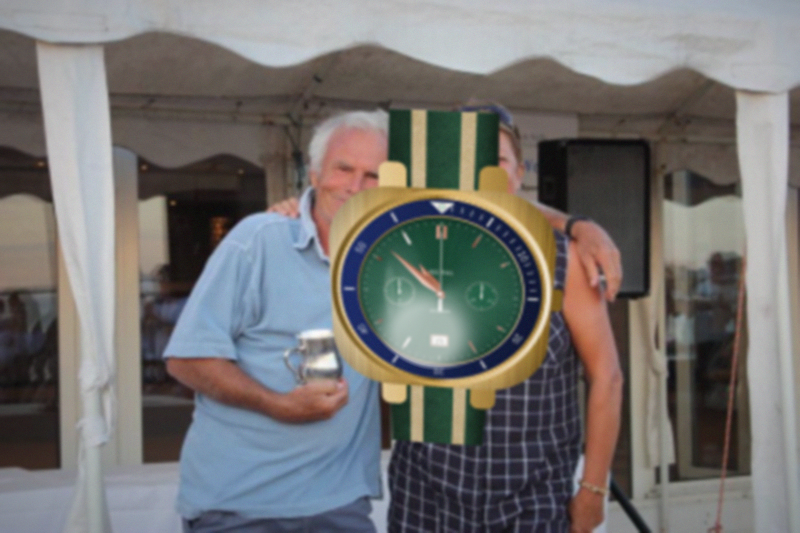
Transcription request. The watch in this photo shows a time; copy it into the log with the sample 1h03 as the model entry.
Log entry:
10h52
